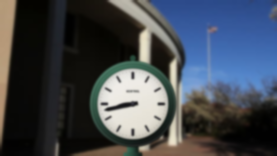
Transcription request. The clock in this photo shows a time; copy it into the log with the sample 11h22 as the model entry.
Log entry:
8h43
